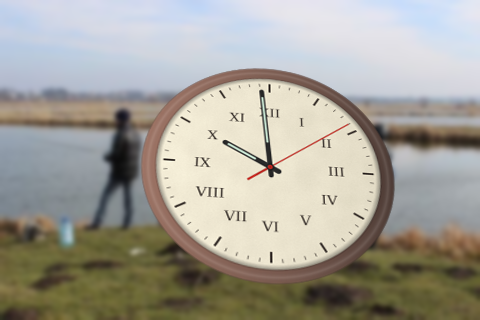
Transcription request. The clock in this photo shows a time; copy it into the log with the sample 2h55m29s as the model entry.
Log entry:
9h59m09s
